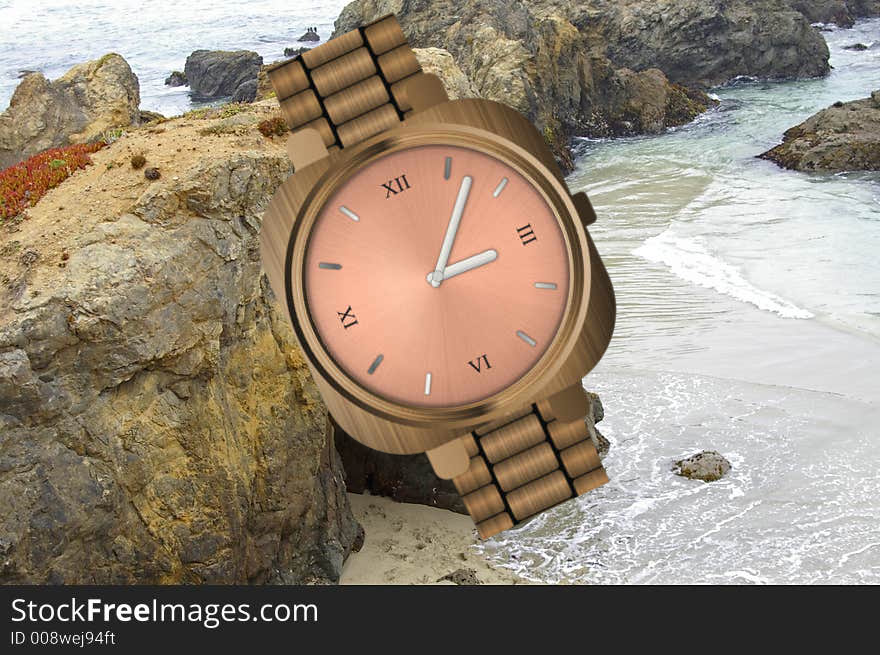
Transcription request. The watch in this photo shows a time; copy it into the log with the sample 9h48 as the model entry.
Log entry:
3h07
